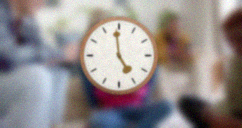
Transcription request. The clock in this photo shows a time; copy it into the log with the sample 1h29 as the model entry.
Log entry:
4h59
